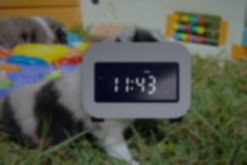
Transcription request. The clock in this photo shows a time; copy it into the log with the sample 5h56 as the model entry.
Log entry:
11h43
